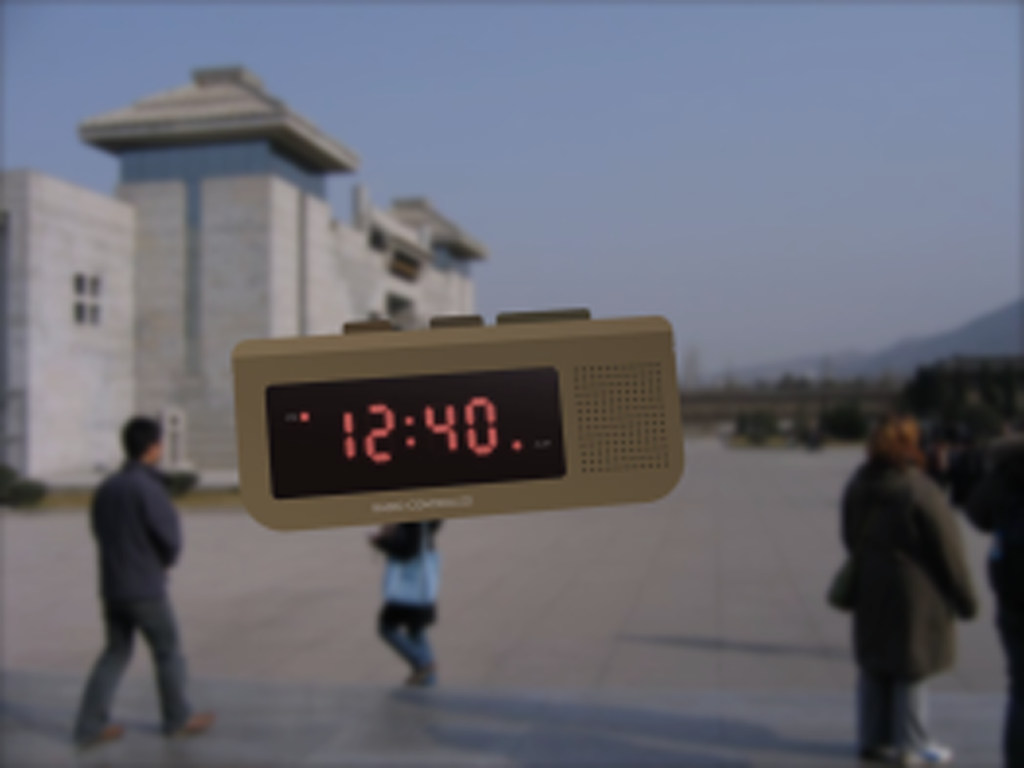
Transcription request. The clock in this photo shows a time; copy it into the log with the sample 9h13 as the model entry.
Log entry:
12h40
